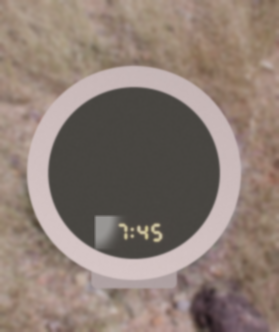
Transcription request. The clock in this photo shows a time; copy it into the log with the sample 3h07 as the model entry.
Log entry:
7h45
